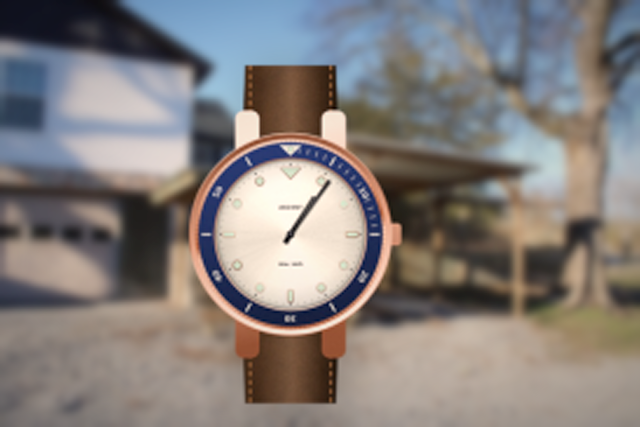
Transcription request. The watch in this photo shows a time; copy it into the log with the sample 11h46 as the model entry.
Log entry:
1h06
